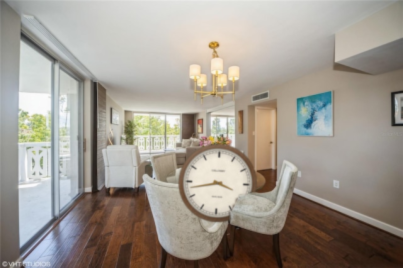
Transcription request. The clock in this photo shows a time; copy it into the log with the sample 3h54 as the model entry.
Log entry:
3h43
